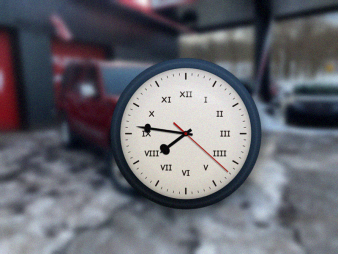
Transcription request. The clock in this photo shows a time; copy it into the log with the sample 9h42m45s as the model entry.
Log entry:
7h46m22s
